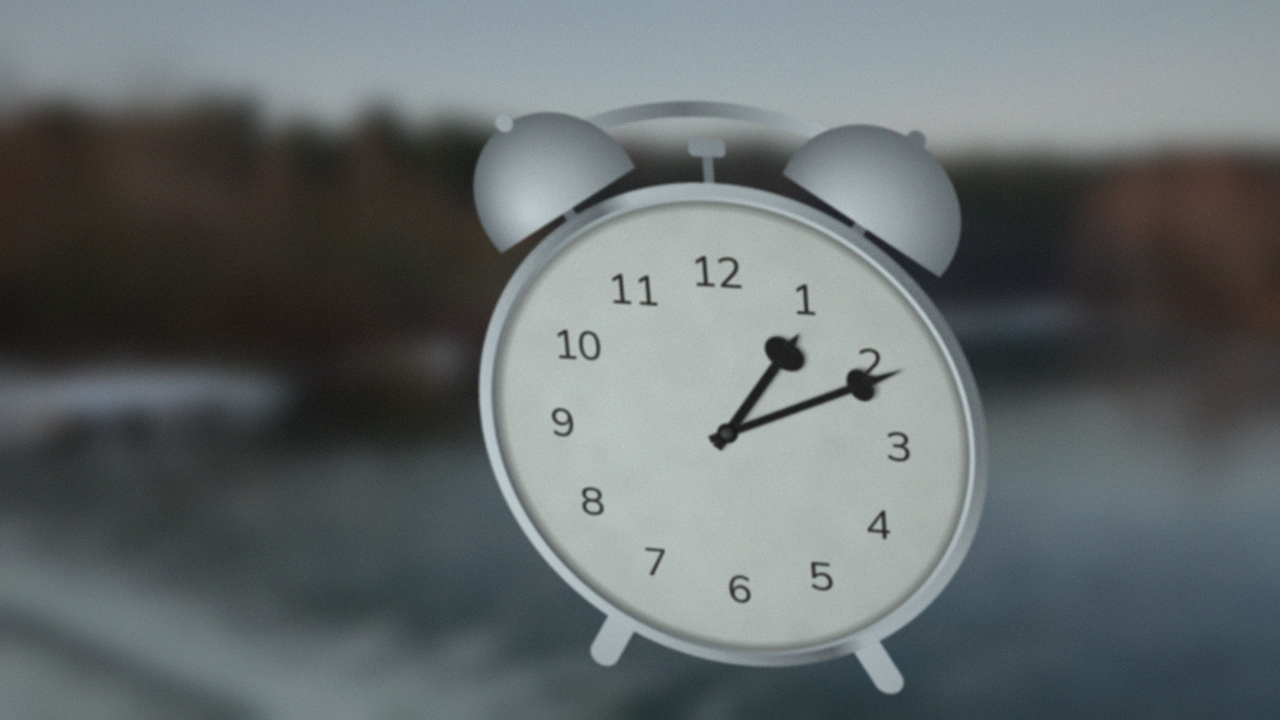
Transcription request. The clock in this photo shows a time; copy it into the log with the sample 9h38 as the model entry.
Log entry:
1h11
